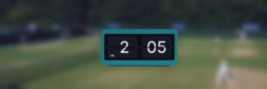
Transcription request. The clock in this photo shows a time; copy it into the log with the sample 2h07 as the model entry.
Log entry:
2h05
